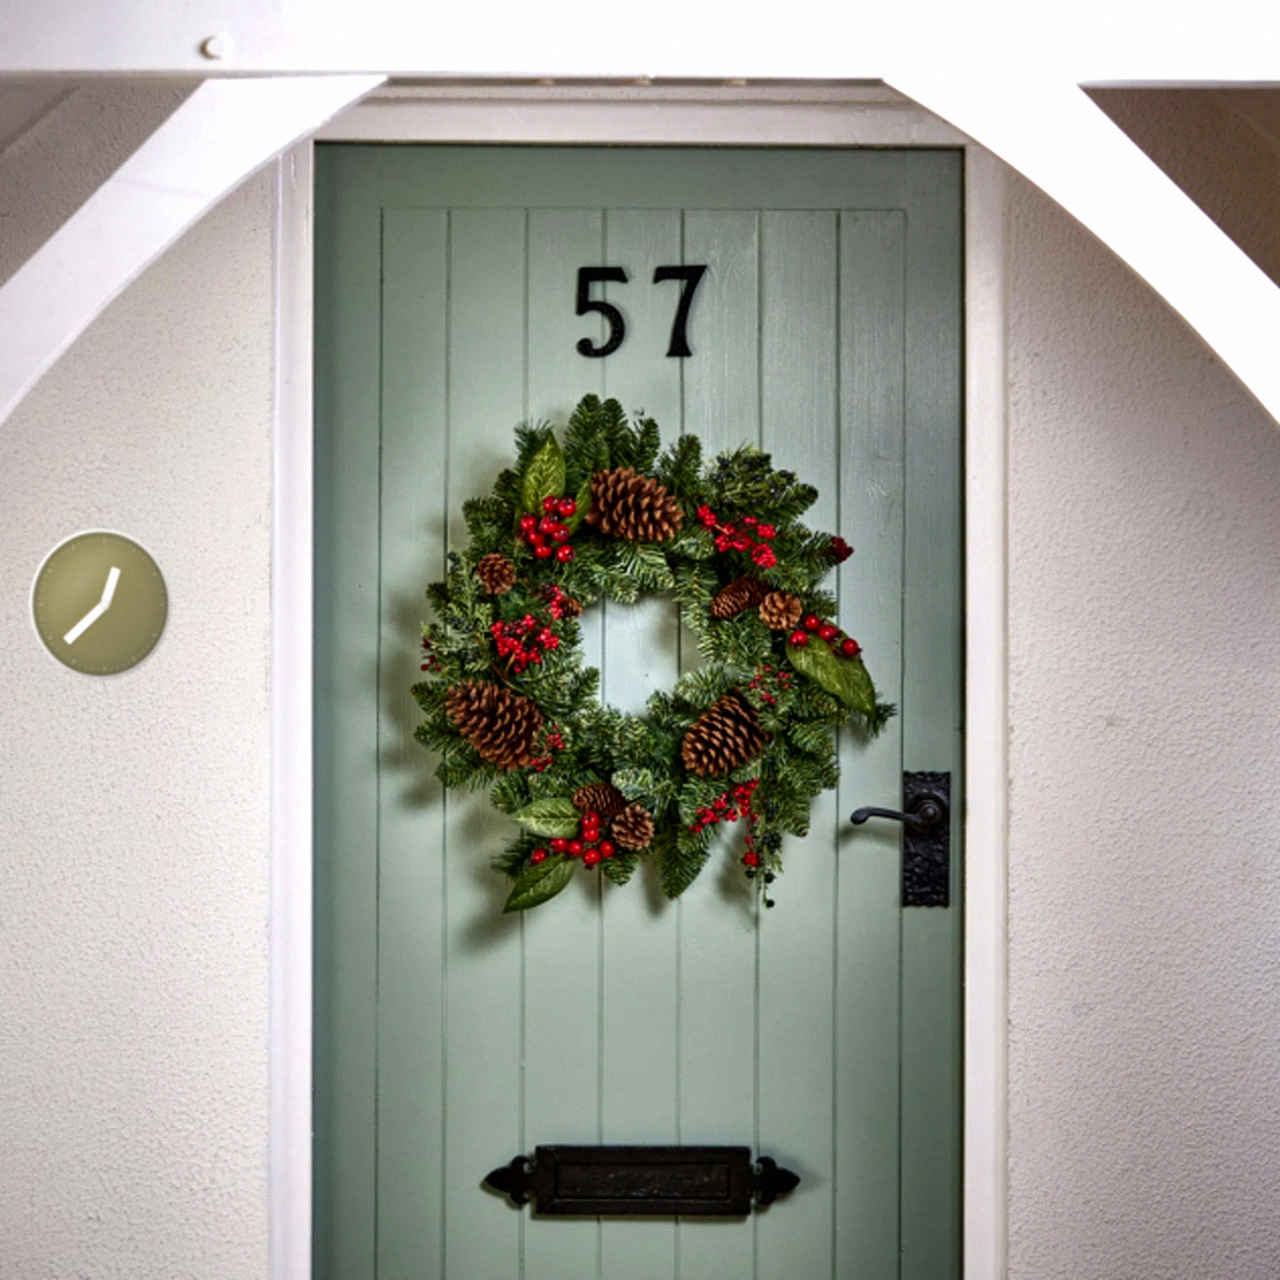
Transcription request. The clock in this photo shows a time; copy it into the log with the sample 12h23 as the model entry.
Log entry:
12h38
